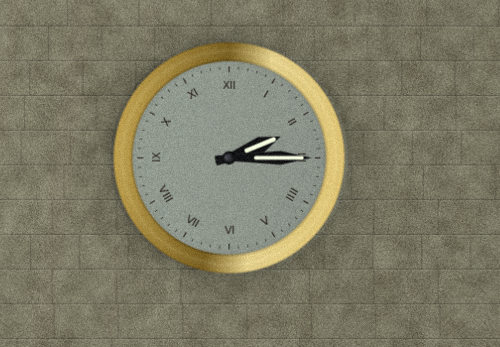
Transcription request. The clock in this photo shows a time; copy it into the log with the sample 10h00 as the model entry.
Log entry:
2h15
